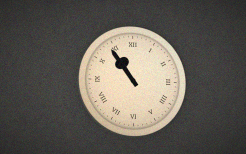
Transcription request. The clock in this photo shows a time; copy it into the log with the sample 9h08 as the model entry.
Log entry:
10h54
